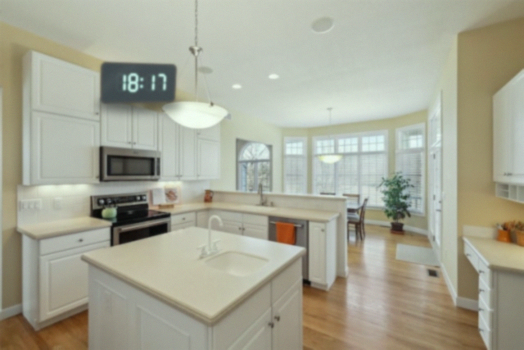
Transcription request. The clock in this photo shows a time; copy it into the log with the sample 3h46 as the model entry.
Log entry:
18h17
